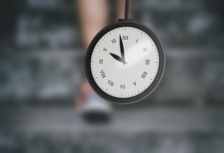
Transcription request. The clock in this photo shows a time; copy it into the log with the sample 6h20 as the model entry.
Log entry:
9h58
